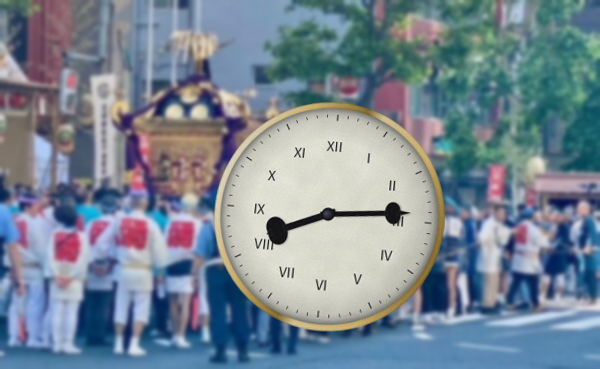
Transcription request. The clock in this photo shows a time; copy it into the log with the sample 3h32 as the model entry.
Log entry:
8h14
